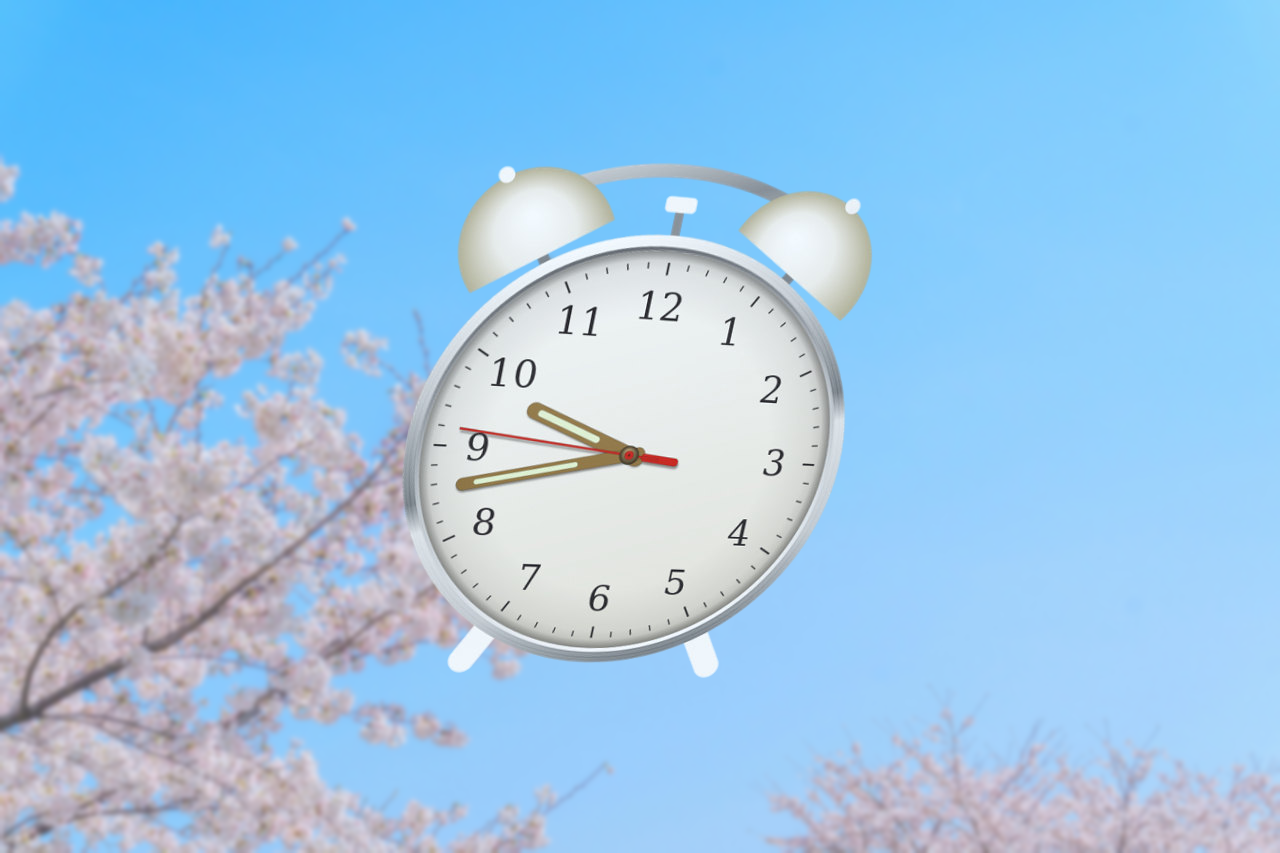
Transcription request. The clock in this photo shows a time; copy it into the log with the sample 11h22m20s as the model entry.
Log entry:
9h42m46s
